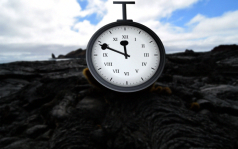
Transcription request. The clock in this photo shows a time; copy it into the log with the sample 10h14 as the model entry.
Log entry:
11h49
